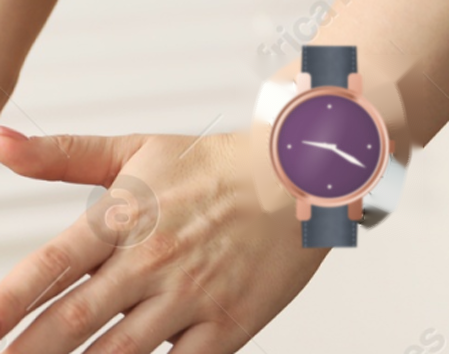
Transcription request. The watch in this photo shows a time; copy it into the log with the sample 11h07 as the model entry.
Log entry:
9h20
